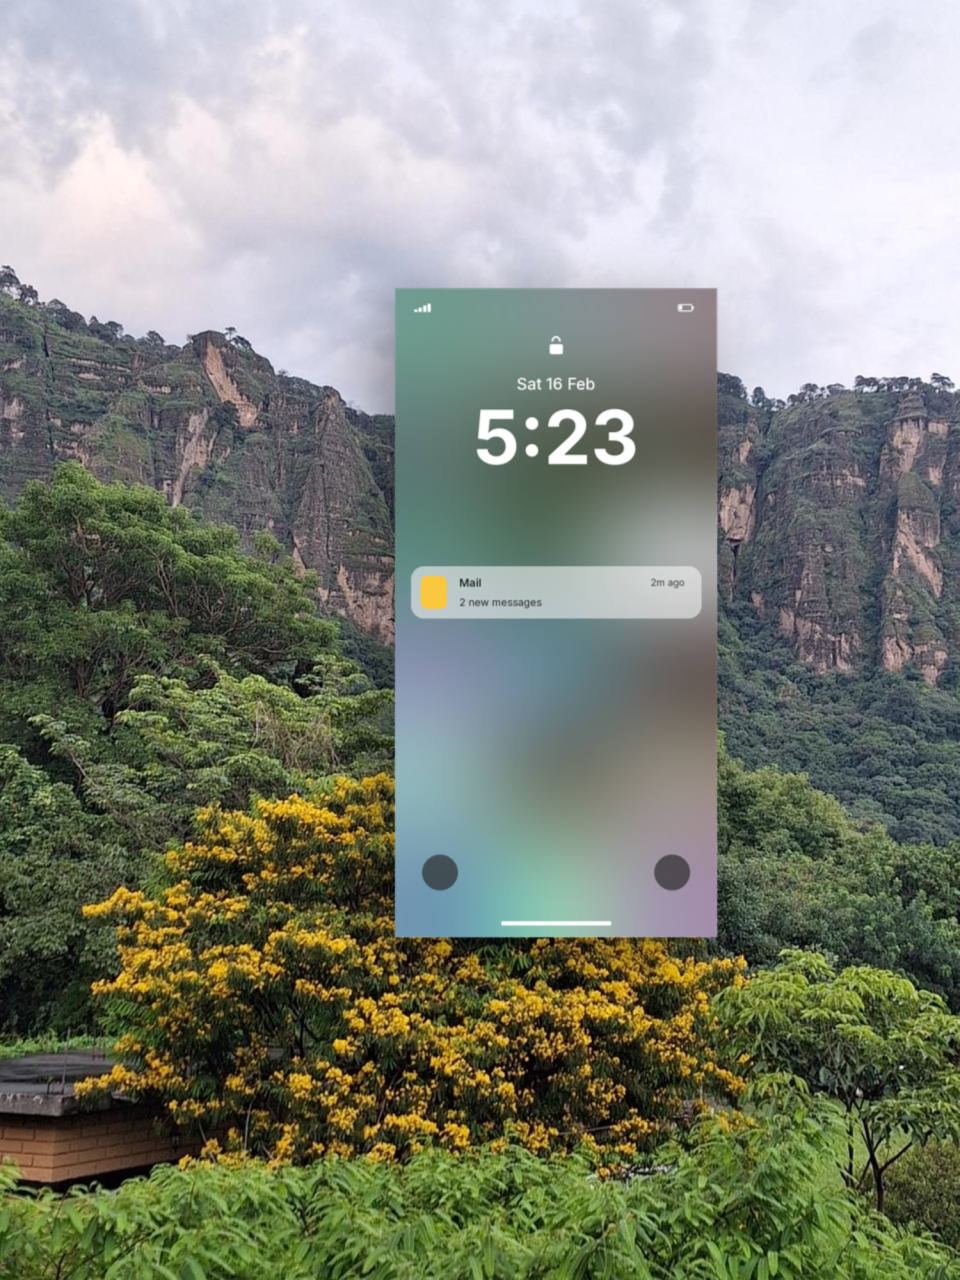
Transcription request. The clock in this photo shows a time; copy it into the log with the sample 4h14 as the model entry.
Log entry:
5h23
